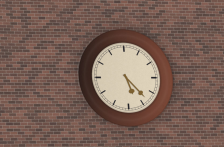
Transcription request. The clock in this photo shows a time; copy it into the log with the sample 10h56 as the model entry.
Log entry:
5h23
